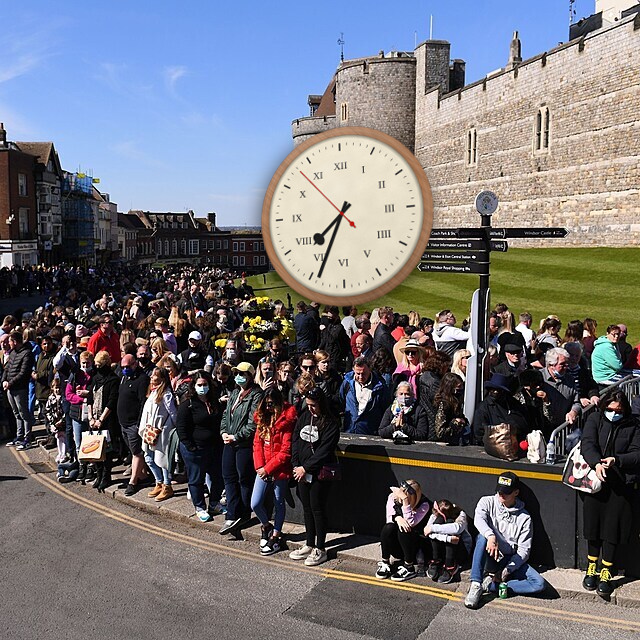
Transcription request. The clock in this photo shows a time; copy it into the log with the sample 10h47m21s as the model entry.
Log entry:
7h33m53s
